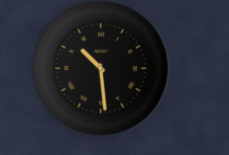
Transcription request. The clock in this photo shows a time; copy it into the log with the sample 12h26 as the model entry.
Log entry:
10h29
